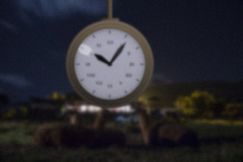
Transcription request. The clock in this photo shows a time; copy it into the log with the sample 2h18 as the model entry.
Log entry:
10h06
